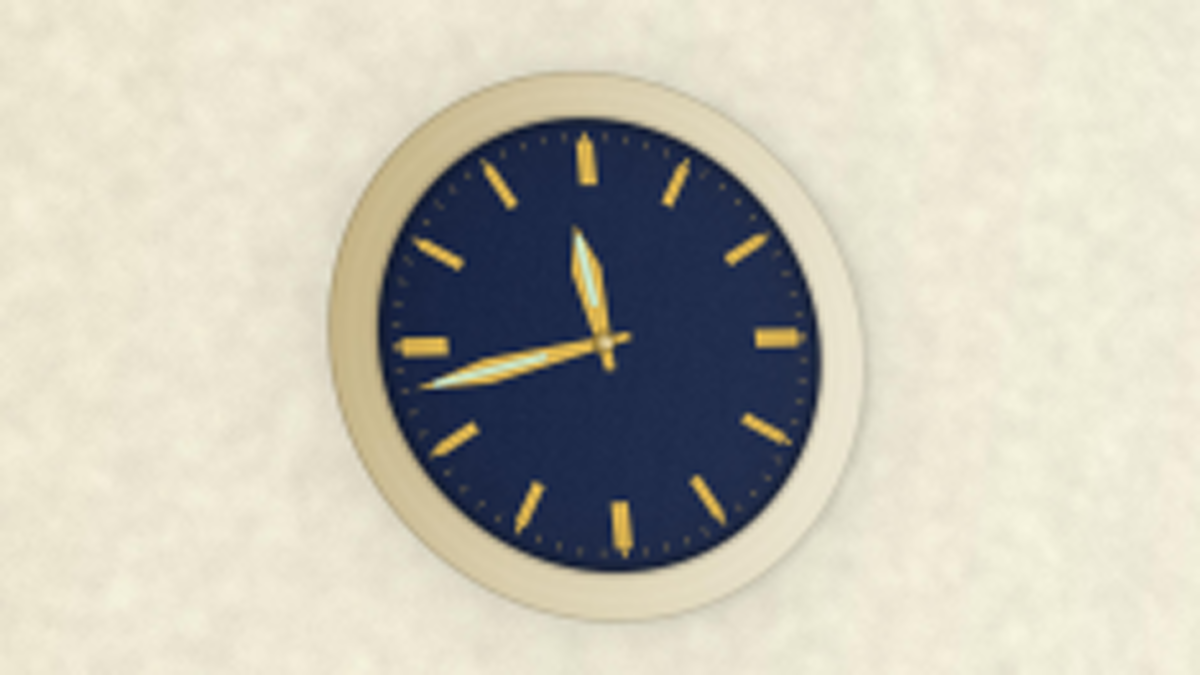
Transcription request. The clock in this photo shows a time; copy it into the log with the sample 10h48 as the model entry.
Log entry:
11h43
